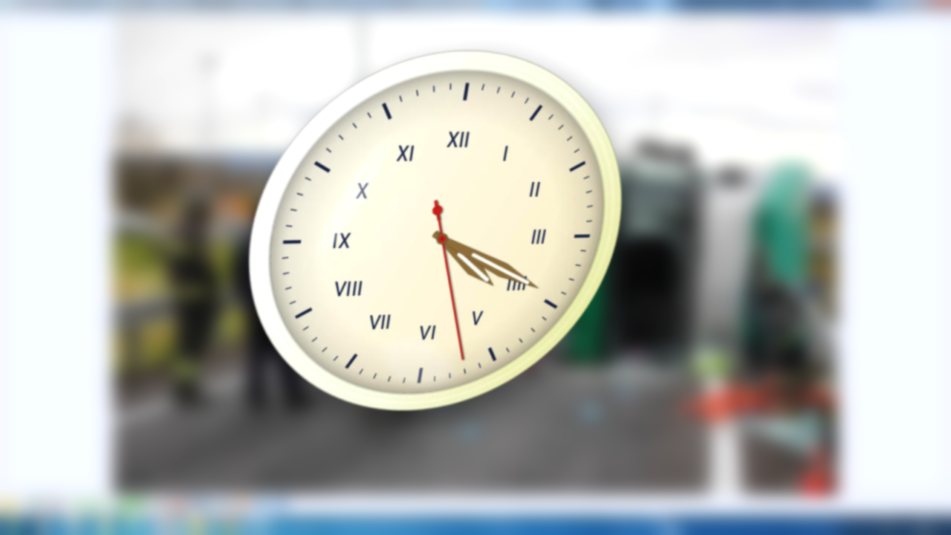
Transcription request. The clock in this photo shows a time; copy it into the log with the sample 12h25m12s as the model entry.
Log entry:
4h19m27s
